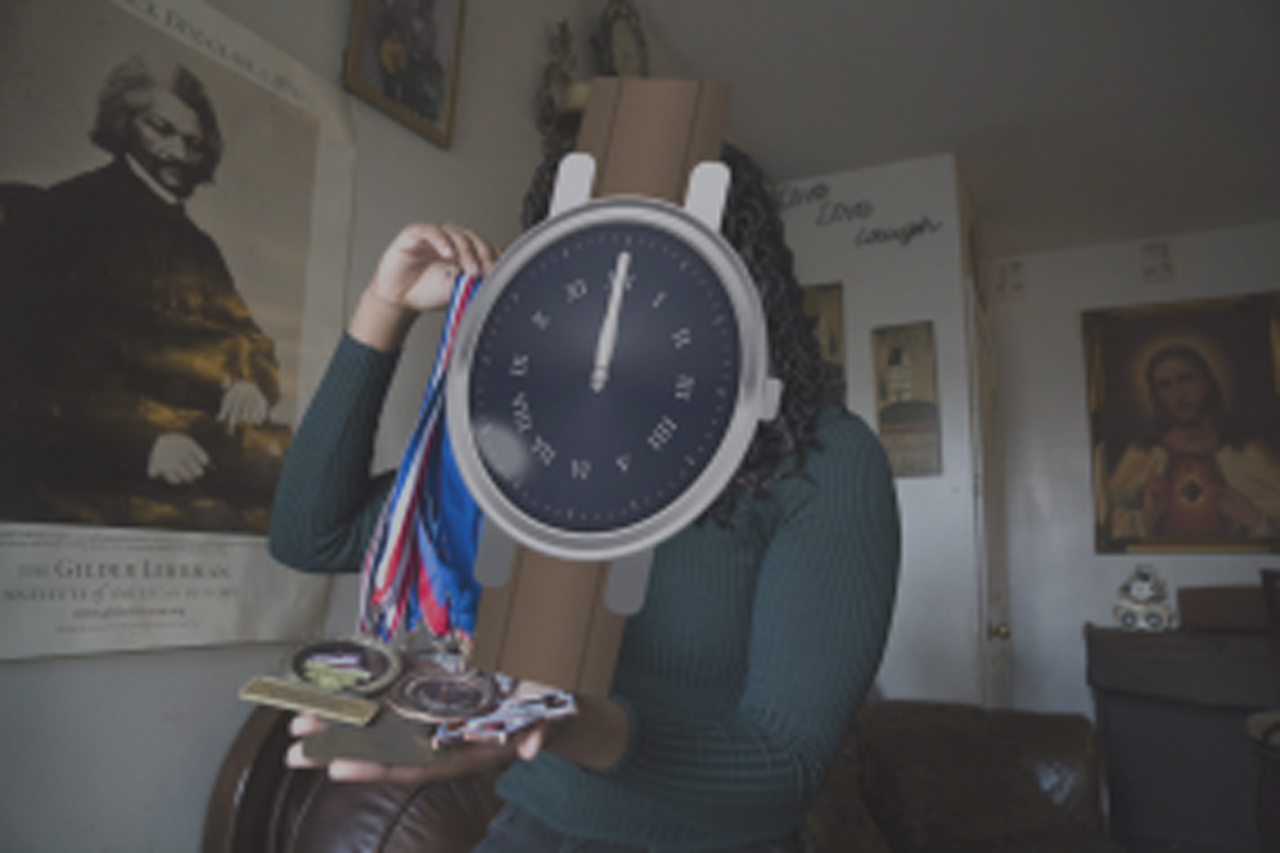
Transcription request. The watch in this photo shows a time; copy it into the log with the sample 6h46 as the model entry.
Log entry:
12h00
